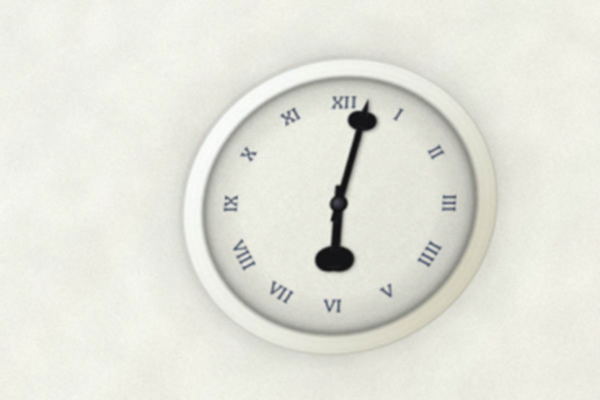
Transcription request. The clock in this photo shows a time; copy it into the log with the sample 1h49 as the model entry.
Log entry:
6h02
